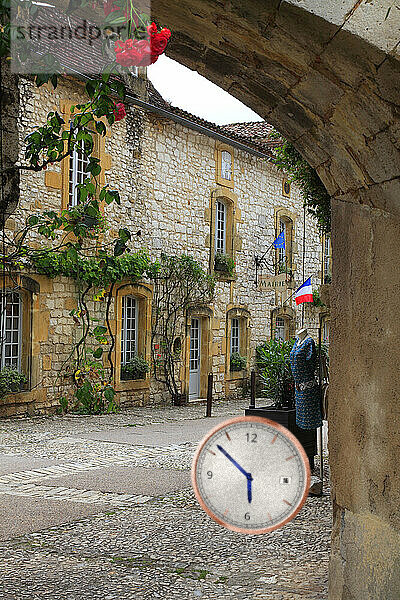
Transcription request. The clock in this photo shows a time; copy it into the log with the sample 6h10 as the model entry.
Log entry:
5h52
